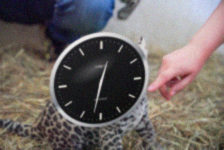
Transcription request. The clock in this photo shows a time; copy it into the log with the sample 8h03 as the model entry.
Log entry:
12h32
